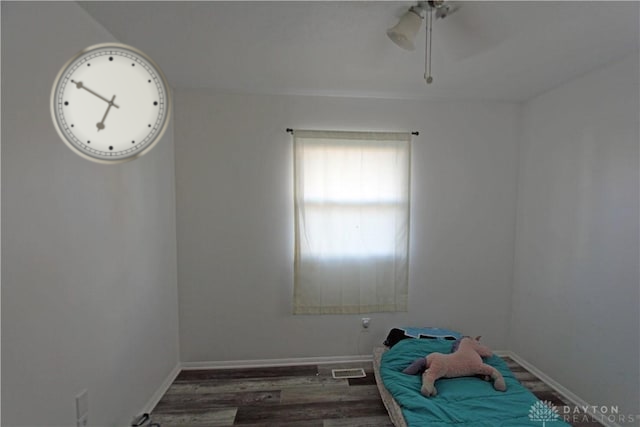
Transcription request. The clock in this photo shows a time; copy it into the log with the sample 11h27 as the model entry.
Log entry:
6h50
